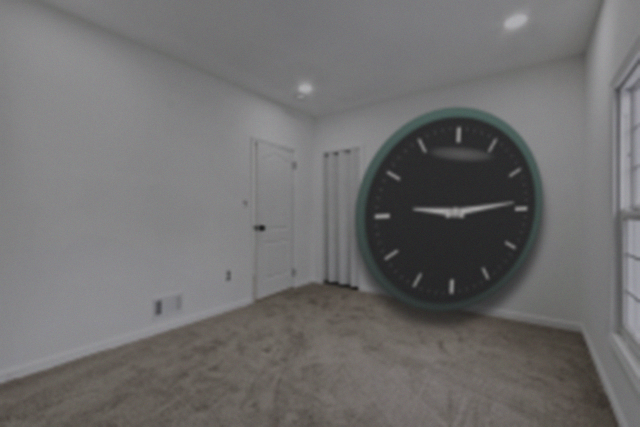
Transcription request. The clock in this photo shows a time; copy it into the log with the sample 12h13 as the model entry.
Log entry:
9h14
